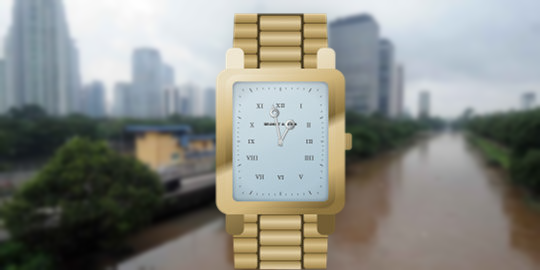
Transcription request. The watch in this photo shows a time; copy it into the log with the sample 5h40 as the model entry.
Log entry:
12h58
